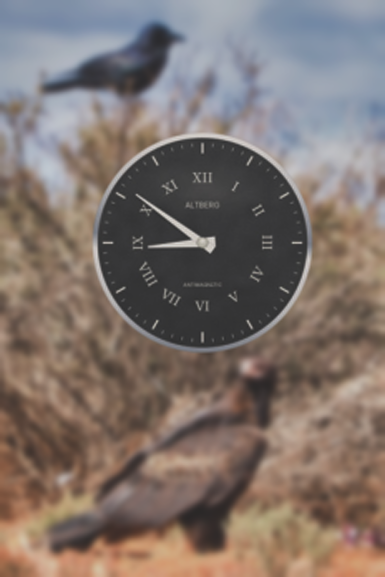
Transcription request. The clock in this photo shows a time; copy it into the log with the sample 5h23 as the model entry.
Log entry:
8h51
